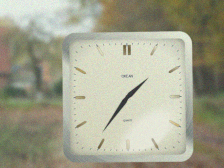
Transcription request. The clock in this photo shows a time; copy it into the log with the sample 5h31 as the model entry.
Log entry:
1h36
